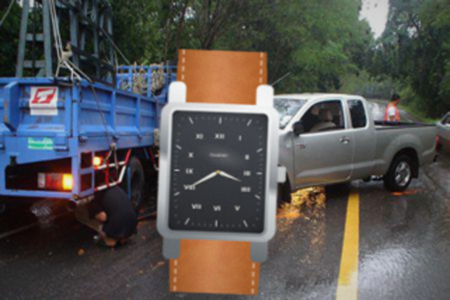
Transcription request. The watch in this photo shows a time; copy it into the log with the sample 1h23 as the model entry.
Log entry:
3h40
